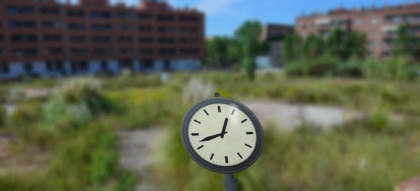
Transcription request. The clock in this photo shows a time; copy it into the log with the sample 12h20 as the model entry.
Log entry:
12h42
